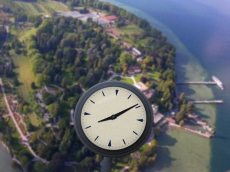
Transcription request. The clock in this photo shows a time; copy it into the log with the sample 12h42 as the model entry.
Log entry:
8h09
